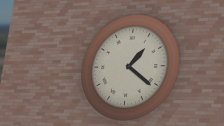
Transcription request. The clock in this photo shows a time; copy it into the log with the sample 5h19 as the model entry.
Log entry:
1h21
